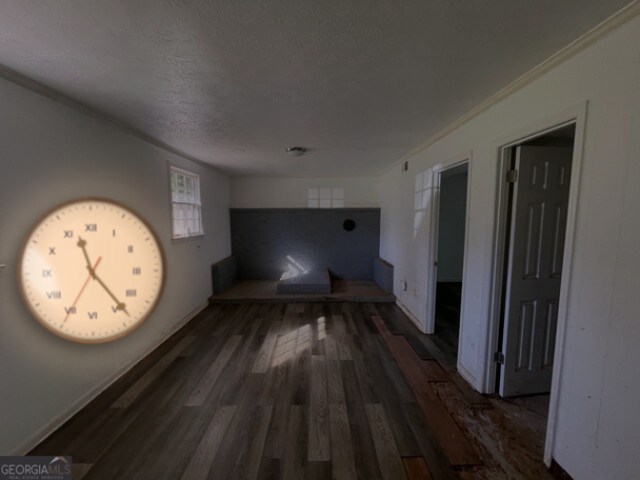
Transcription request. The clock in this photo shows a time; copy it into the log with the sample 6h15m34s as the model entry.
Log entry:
11h23m35s
